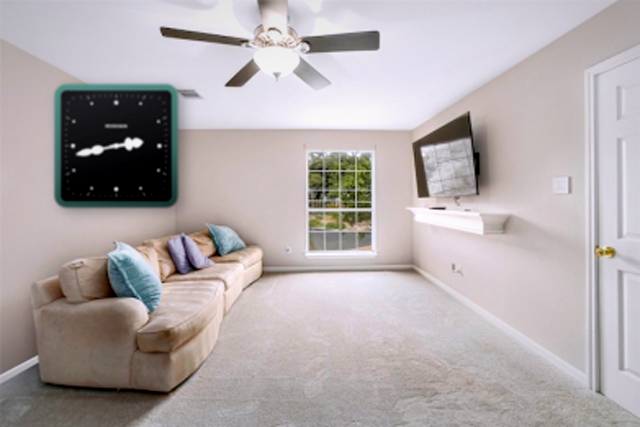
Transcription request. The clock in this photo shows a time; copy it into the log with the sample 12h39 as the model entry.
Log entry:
2h43
